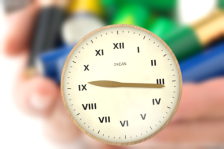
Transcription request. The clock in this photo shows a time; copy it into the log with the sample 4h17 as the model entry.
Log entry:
9h16
